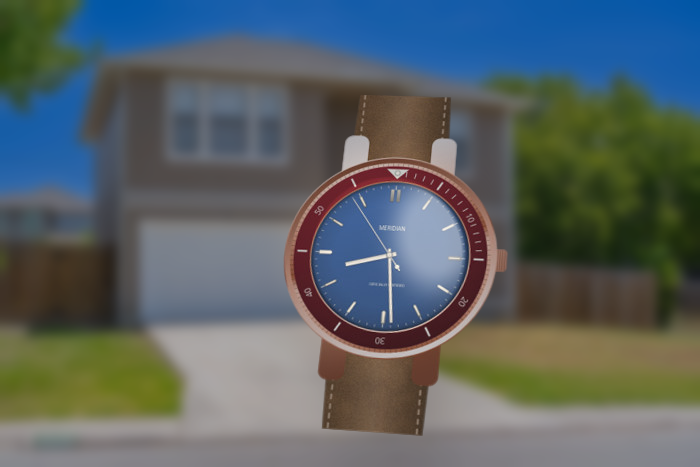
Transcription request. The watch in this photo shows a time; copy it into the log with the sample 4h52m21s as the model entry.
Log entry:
8h28m54s
